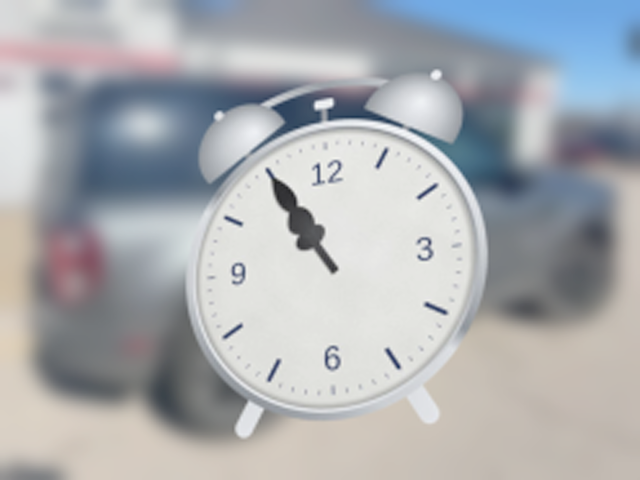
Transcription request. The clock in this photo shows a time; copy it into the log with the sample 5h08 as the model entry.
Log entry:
10h55
